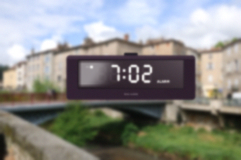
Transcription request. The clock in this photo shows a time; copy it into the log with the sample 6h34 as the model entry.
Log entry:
7h02
